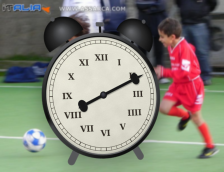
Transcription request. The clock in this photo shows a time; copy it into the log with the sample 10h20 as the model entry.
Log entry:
8h11
